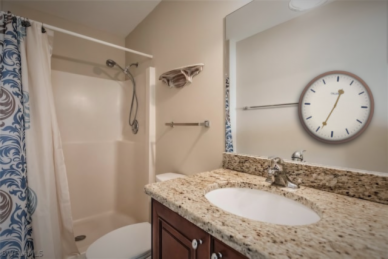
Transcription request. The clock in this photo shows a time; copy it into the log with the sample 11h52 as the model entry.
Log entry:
12h34
